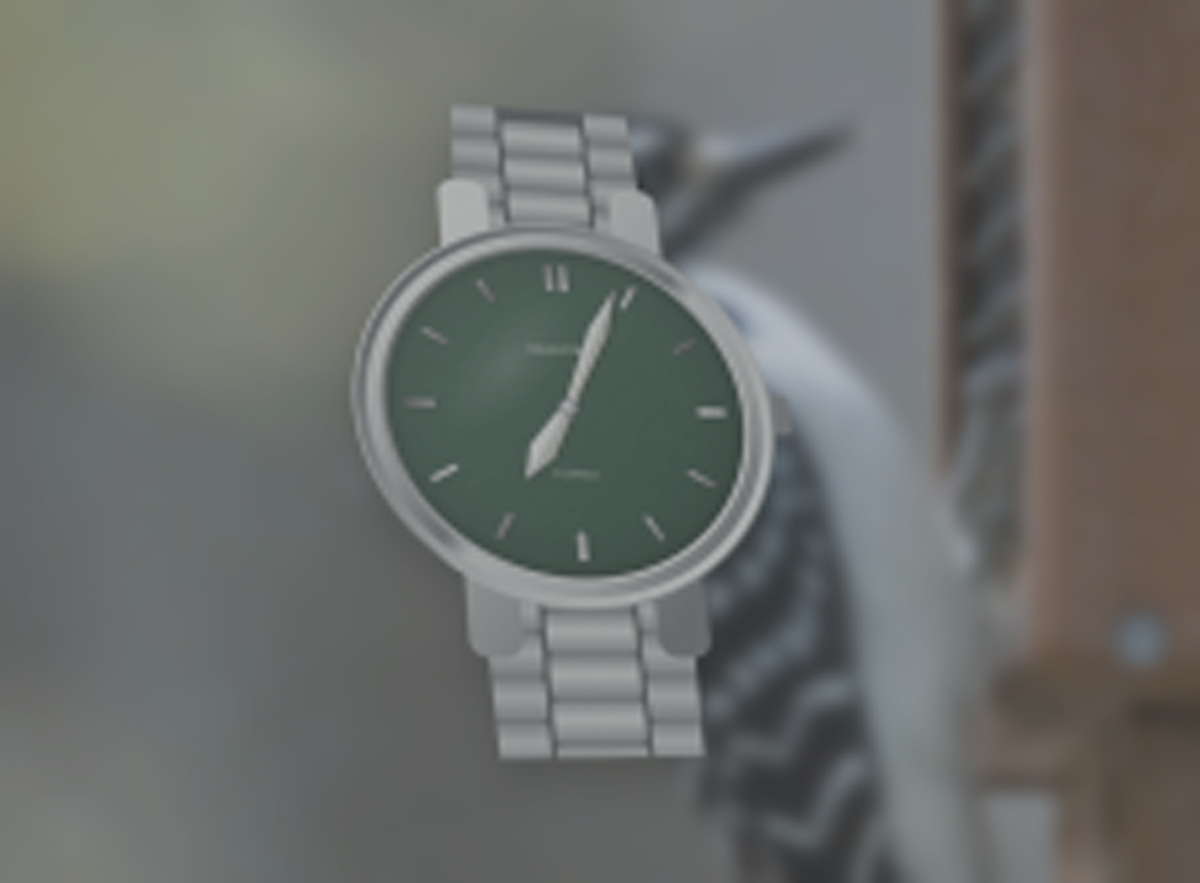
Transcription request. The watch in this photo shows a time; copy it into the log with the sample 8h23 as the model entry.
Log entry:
7h04
